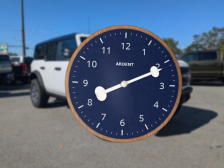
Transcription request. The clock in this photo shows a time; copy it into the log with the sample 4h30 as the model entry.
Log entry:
8h11
